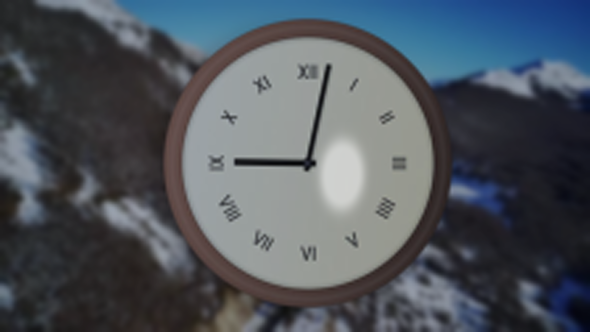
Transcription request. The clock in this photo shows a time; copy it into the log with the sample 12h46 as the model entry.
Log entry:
9h02
